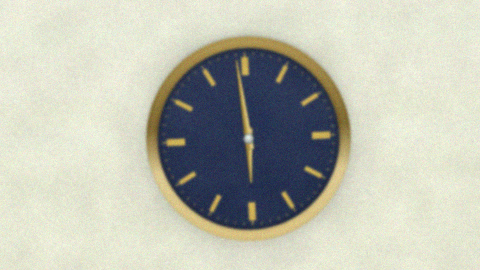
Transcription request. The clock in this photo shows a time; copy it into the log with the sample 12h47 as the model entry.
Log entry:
5h59
